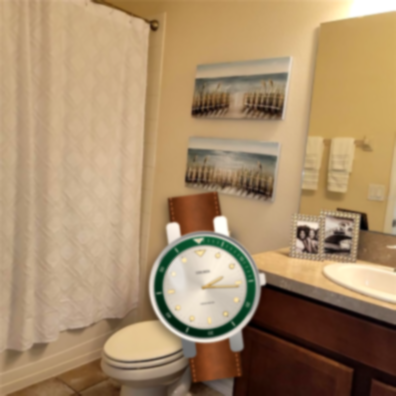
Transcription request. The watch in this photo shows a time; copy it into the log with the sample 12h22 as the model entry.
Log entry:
2h16
